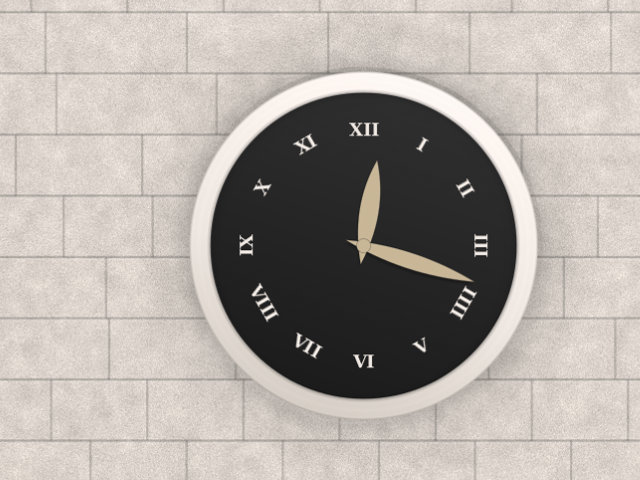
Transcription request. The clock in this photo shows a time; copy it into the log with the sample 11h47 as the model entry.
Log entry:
12h18
